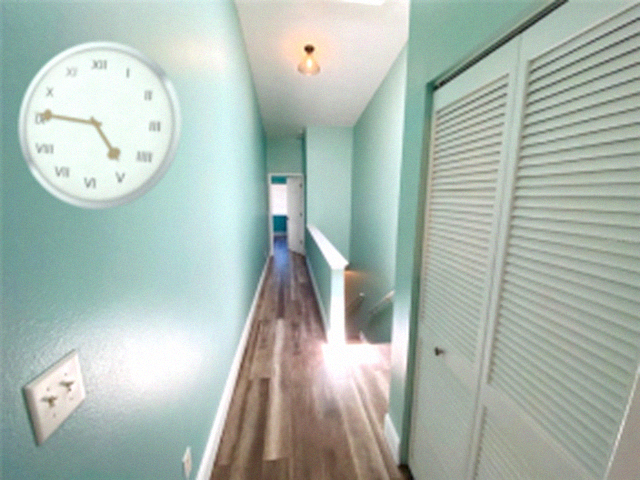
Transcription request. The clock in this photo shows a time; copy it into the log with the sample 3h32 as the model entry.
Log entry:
4h46
